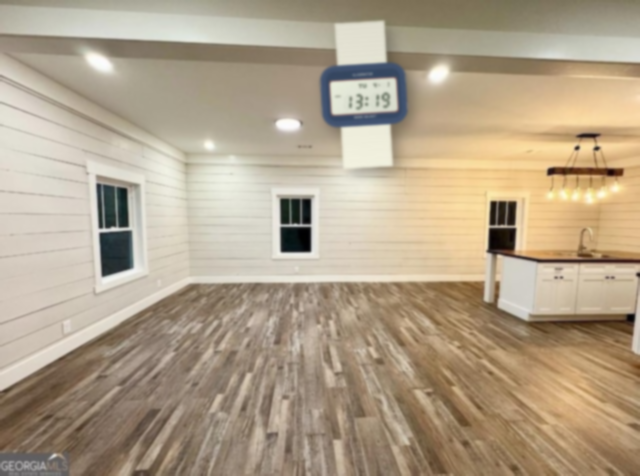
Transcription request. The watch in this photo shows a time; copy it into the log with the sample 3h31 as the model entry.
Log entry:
13h19
